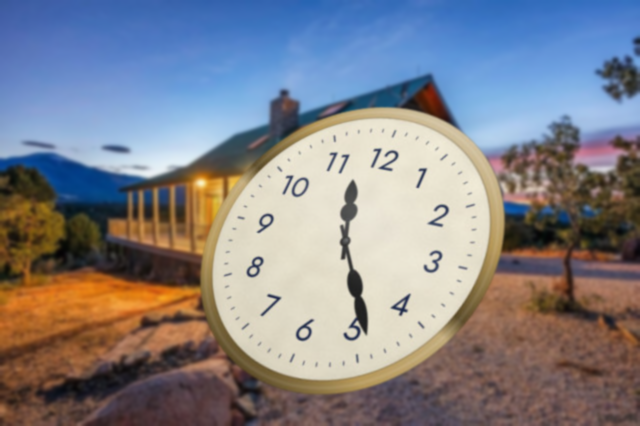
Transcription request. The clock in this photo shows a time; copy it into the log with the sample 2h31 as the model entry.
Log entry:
11h24
